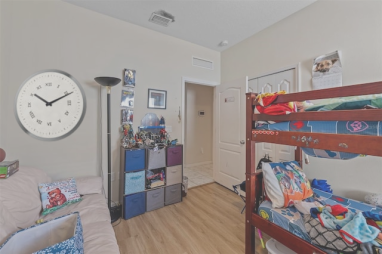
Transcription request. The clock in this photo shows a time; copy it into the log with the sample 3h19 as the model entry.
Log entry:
10h11
